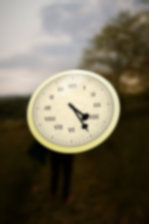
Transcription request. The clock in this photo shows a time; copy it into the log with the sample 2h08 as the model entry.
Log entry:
4h25
